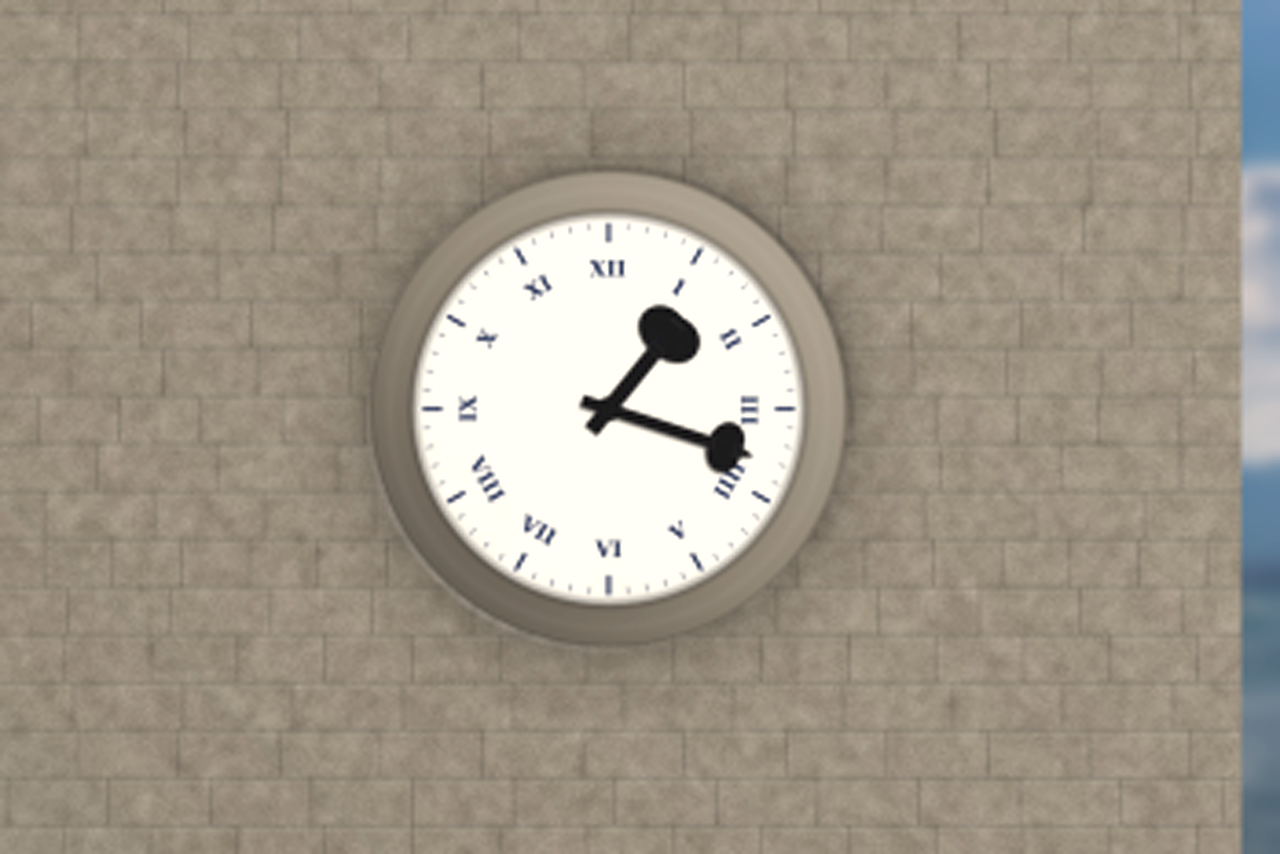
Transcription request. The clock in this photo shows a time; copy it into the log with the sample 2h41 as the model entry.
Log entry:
1h18
